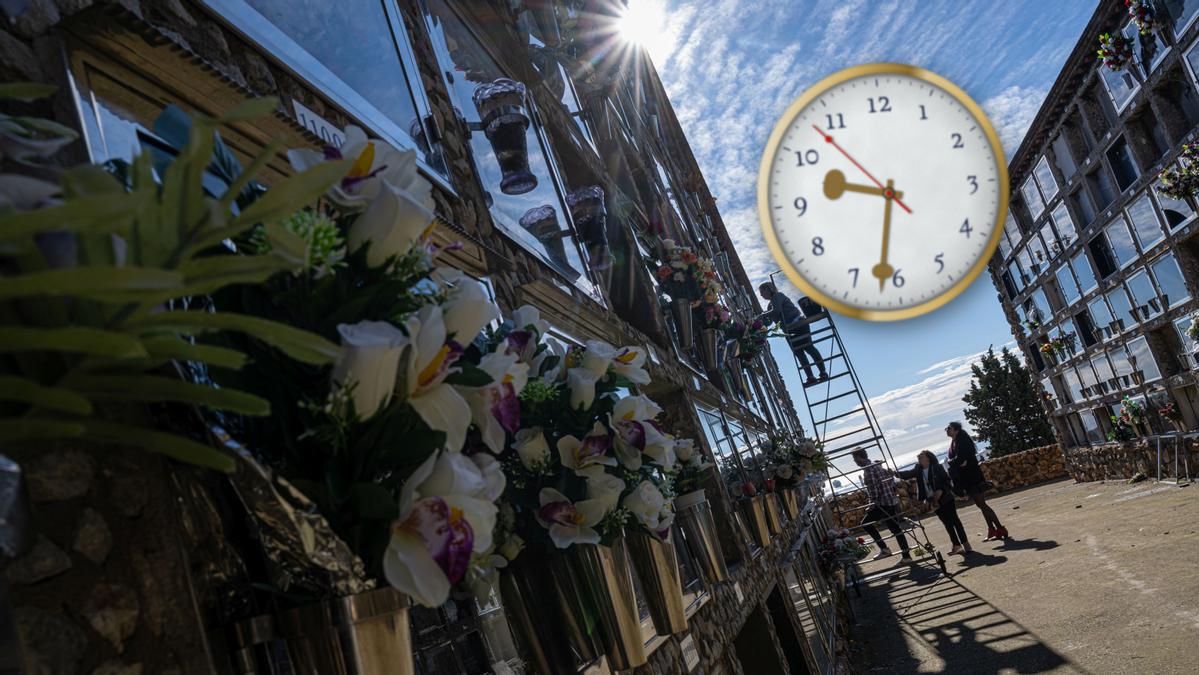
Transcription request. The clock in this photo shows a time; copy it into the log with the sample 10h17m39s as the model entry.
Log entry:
9h31m53s
